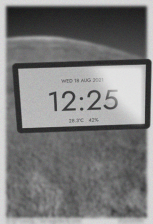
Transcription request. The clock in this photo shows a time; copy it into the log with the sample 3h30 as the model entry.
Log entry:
12h25
